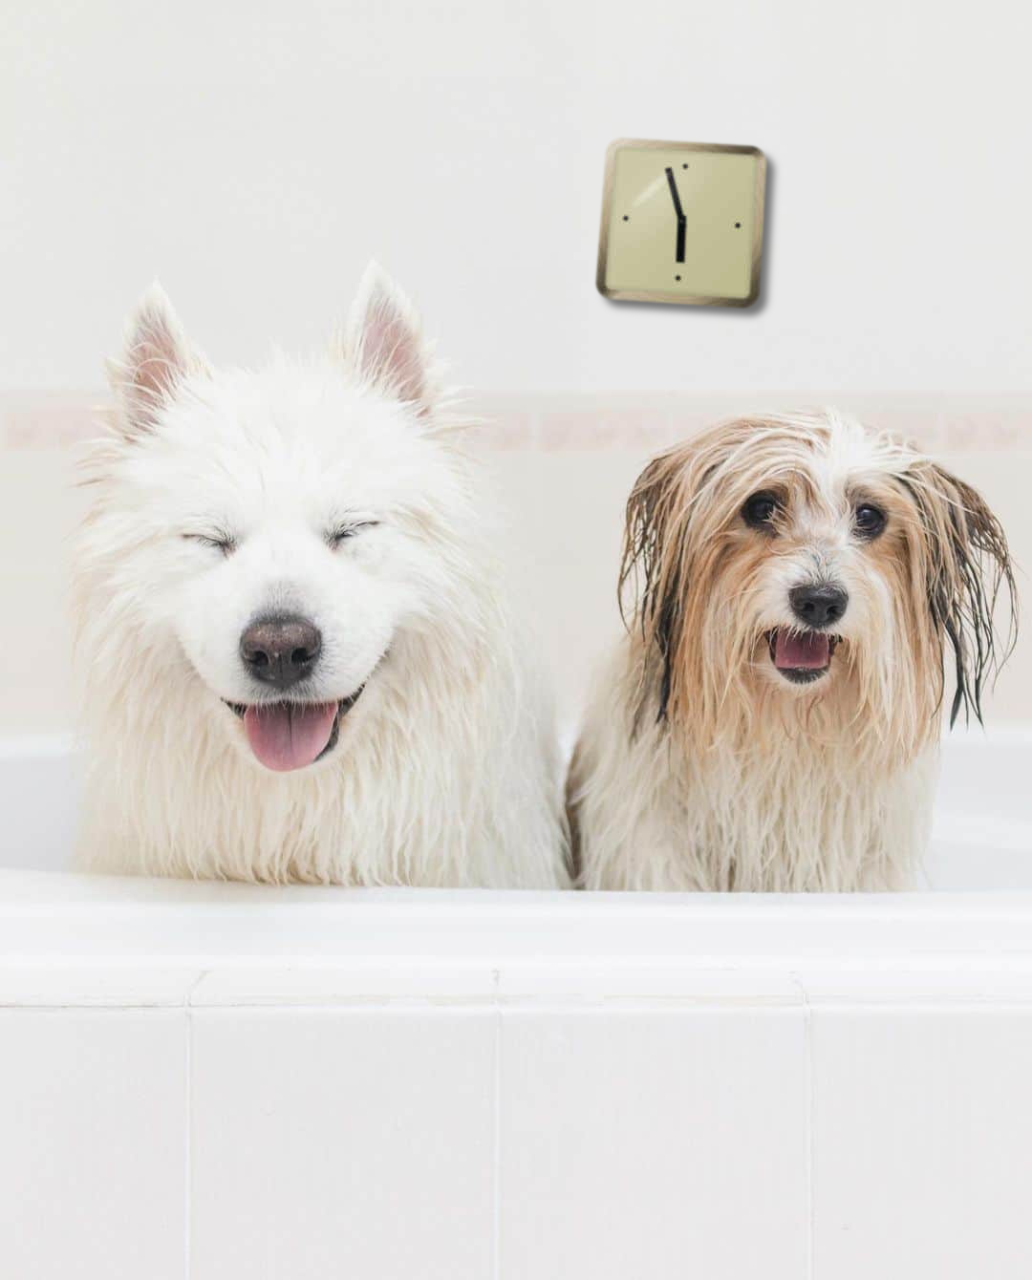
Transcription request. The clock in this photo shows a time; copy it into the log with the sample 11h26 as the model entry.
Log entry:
5h57
